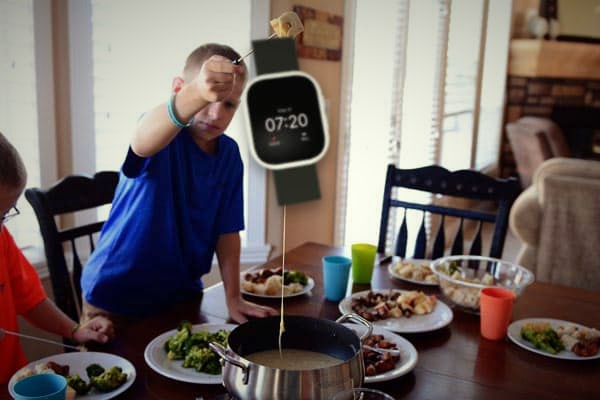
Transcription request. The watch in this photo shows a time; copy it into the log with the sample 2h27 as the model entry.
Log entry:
7h20
